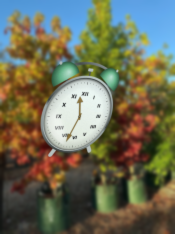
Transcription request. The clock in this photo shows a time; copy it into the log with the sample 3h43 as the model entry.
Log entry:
11h33
